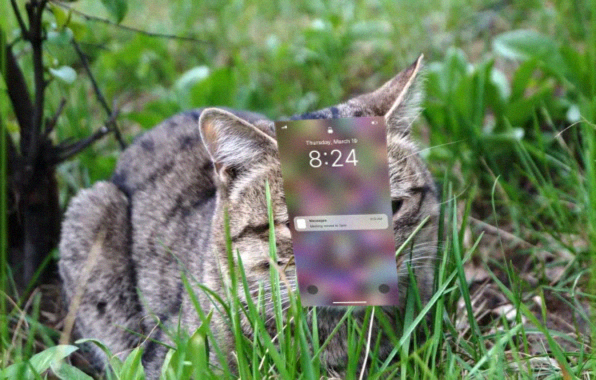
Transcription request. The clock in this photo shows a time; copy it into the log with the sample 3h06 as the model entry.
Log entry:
8h24
